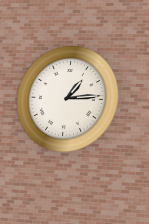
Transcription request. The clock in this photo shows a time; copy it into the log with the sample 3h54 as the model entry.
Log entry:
1h14
